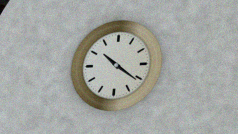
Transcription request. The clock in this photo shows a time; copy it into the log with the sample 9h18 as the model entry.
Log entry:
10h21
